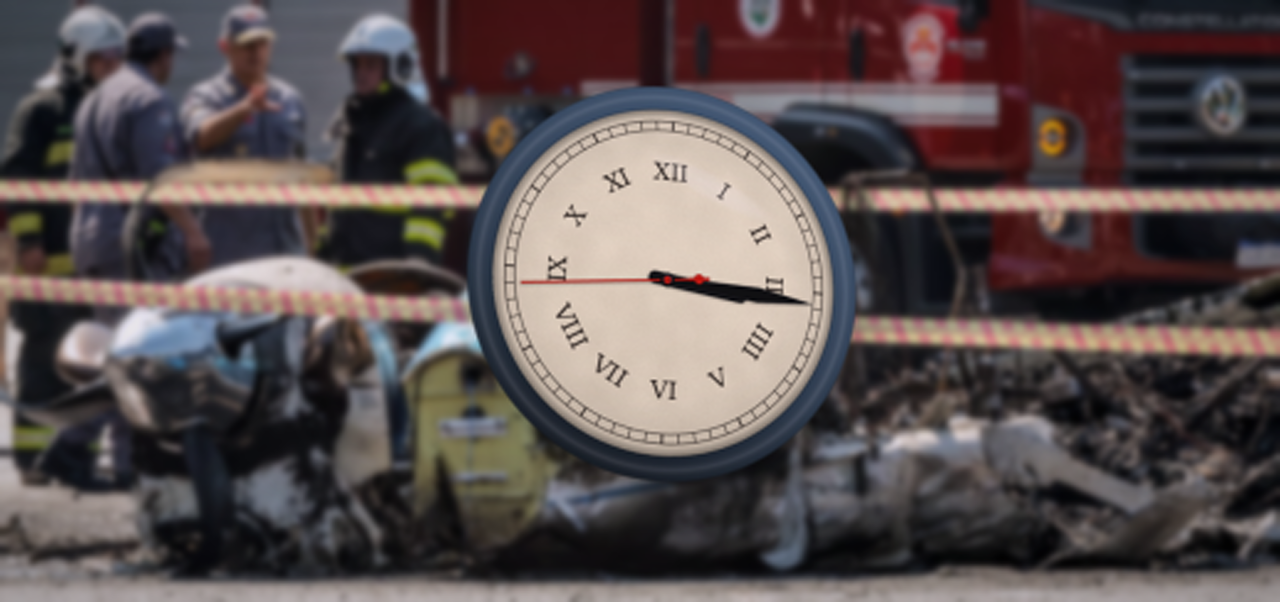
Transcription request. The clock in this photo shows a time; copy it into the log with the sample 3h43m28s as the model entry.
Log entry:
3h15m44s
